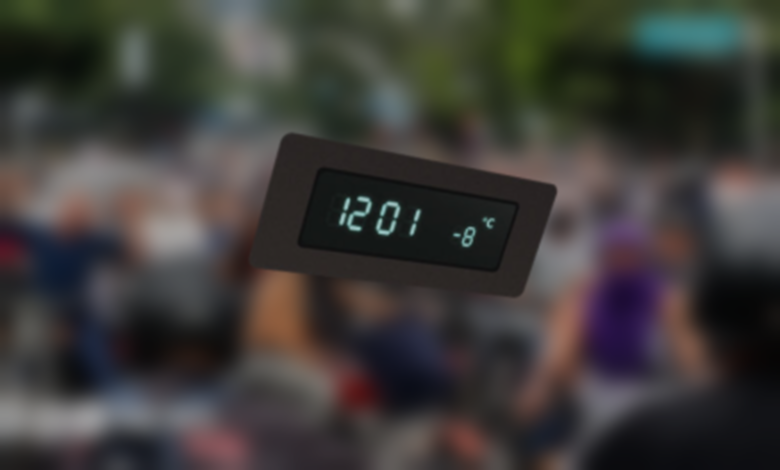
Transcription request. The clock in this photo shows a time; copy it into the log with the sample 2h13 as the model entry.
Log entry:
12h01
